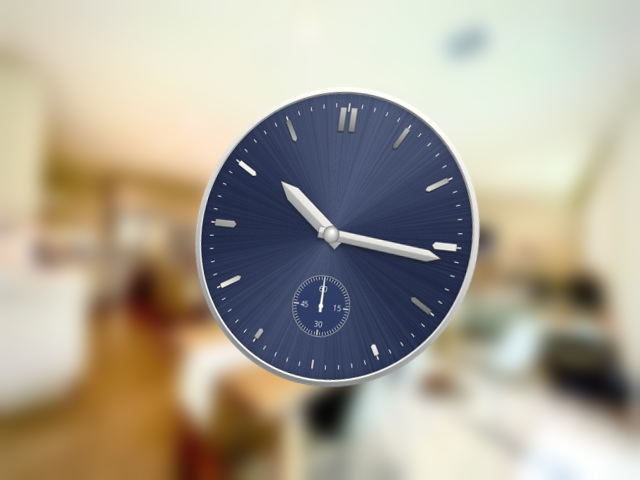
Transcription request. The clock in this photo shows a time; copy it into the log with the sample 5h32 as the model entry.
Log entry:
10h16
